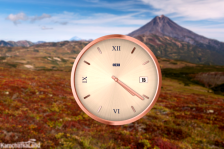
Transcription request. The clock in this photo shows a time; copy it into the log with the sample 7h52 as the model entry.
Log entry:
4h21
